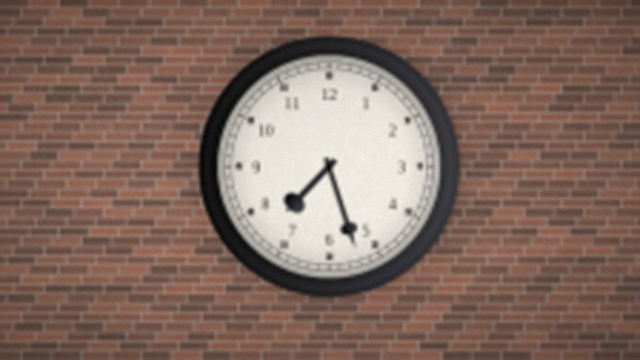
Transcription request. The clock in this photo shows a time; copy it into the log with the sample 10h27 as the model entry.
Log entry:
7h27
